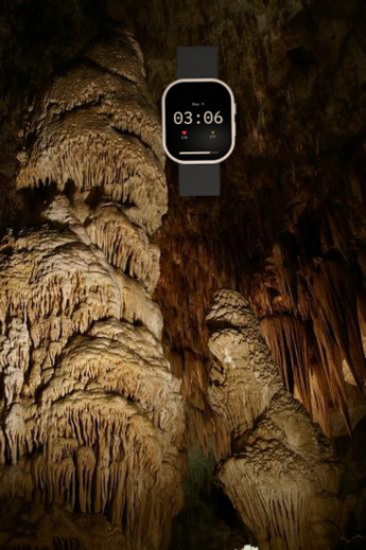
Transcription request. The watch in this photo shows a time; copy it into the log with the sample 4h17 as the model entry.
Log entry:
3h06
